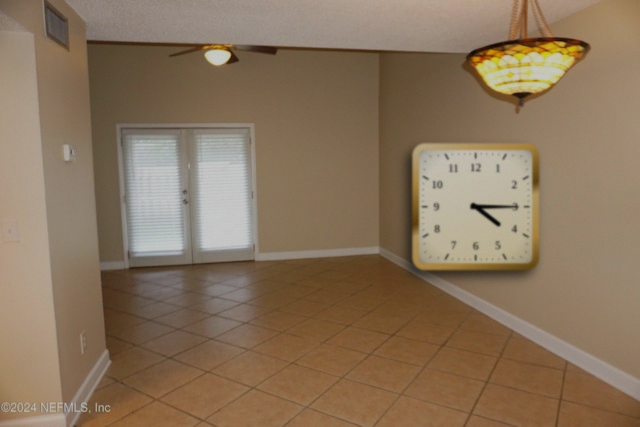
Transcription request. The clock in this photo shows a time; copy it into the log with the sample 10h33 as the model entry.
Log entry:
4h15
